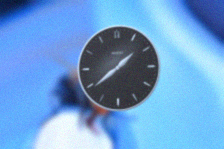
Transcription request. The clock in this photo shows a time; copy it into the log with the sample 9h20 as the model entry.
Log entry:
1h39
